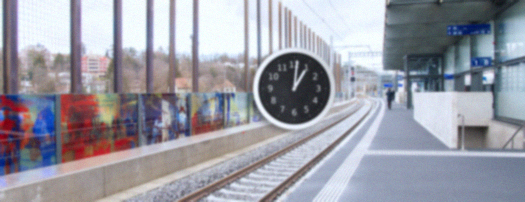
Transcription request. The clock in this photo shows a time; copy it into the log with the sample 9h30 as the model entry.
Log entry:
1h01
